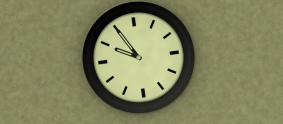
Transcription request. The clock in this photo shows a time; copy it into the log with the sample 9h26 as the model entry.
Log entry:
9h55
